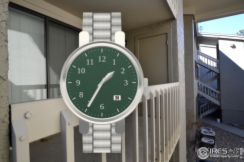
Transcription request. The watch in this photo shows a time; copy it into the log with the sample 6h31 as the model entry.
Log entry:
1h35
